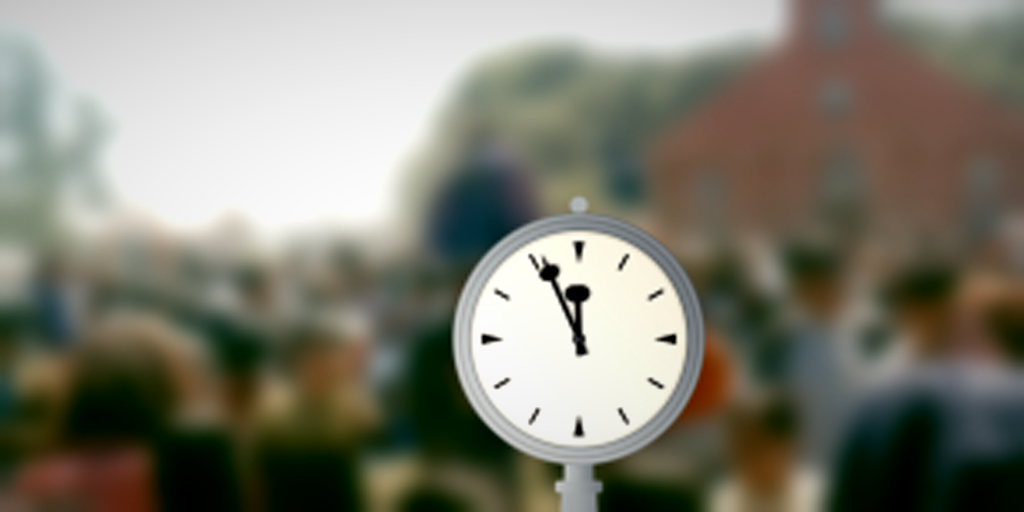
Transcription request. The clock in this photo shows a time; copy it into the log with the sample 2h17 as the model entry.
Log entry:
11h56
